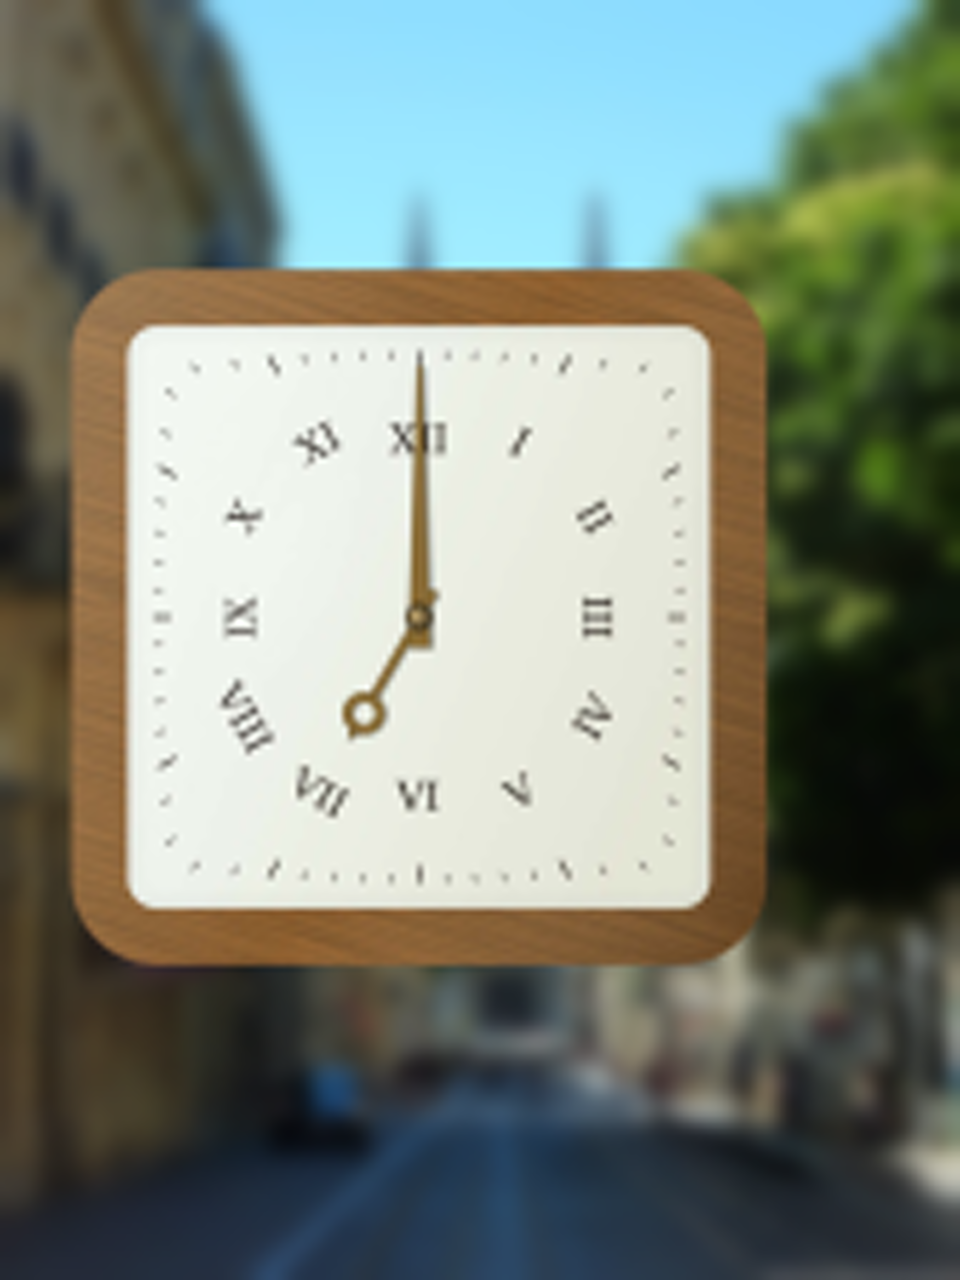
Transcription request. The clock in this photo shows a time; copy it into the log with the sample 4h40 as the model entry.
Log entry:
7h00
